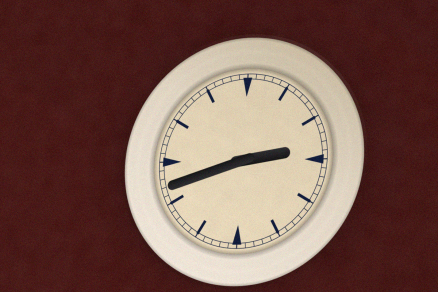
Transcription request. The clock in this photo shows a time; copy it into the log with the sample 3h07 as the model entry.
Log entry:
2h42
